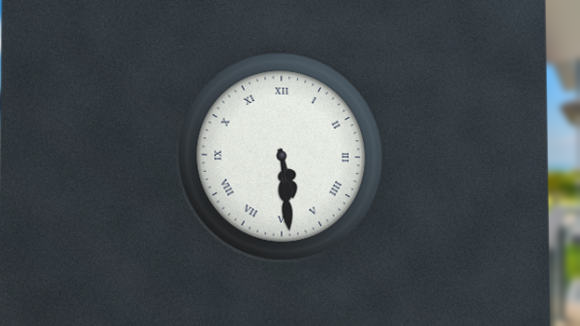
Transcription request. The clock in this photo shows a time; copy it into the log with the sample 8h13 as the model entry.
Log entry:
5h29
